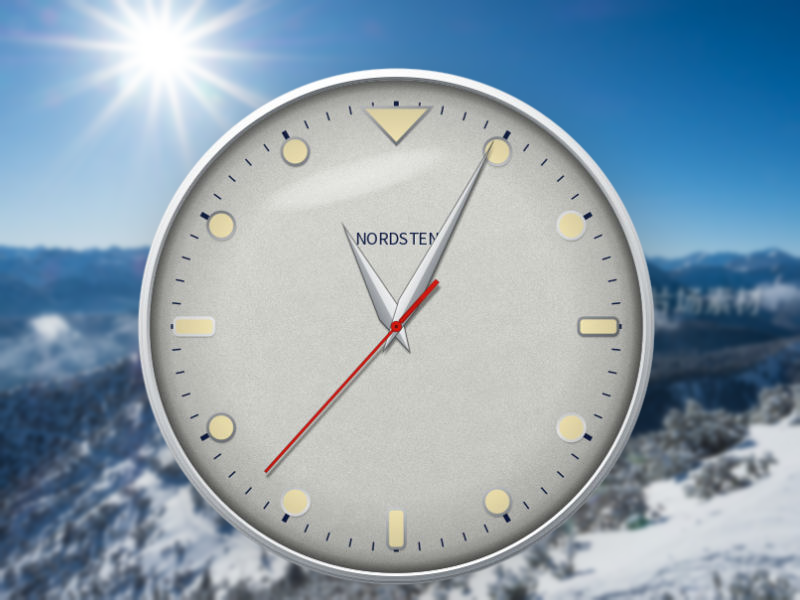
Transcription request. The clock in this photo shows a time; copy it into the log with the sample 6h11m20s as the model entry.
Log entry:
11h04m37s
